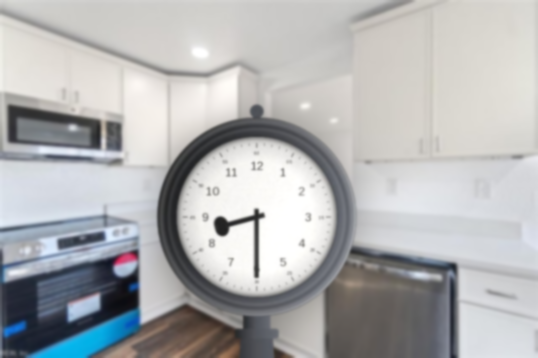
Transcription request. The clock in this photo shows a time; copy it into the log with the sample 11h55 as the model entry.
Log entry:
8h30
